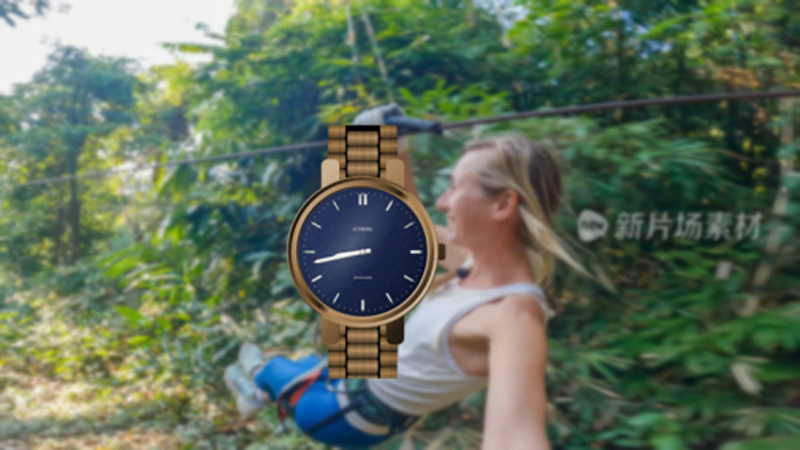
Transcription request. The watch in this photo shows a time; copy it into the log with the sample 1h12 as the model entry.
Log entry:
8h43
